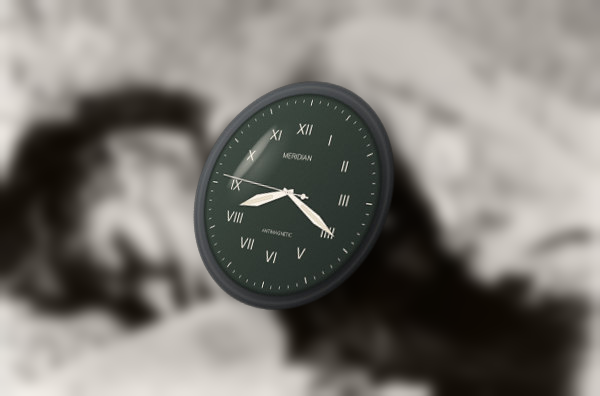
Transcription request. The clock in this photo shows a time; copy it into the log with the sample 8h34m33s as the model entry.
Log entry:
8h19m46s
